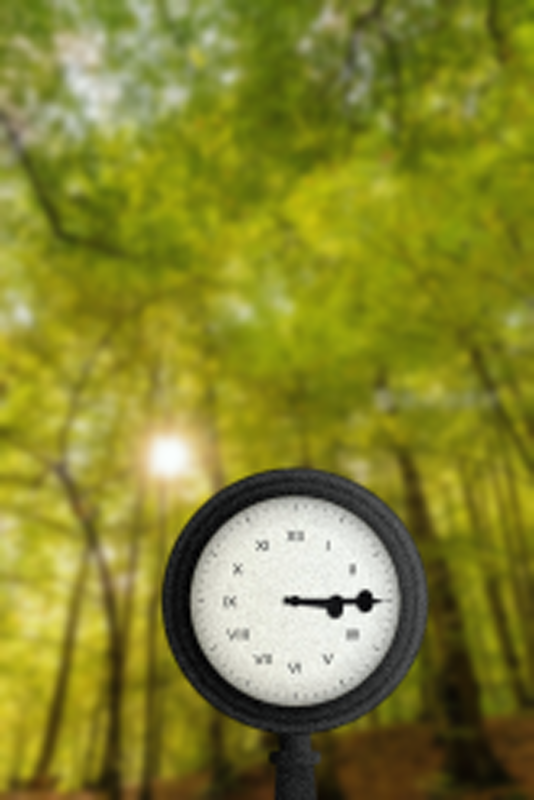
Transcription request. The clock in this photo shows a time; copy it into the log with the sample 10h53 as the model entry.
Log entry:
3h15
